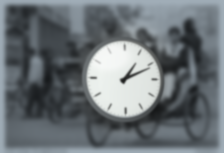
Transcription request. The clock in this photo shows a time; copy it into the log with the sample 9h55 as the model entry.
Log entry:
1h11
